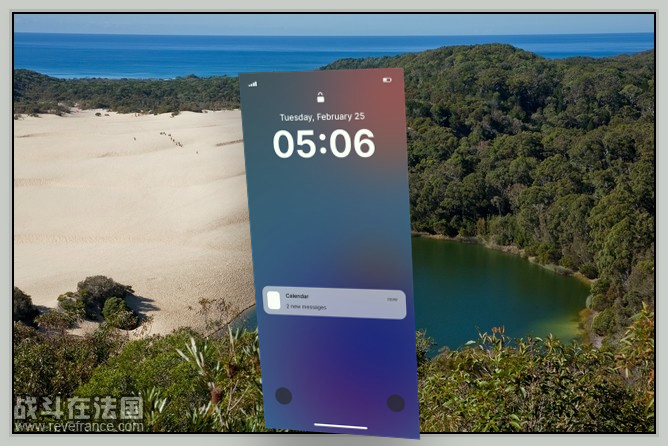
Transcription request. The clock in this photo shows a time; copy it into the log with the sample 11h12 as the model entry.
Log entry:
5h06
